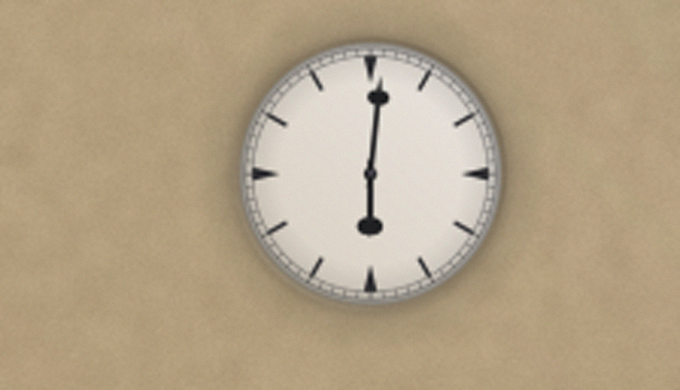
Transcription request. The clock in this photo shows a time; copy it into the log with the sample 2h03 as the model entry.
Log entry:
6h01
